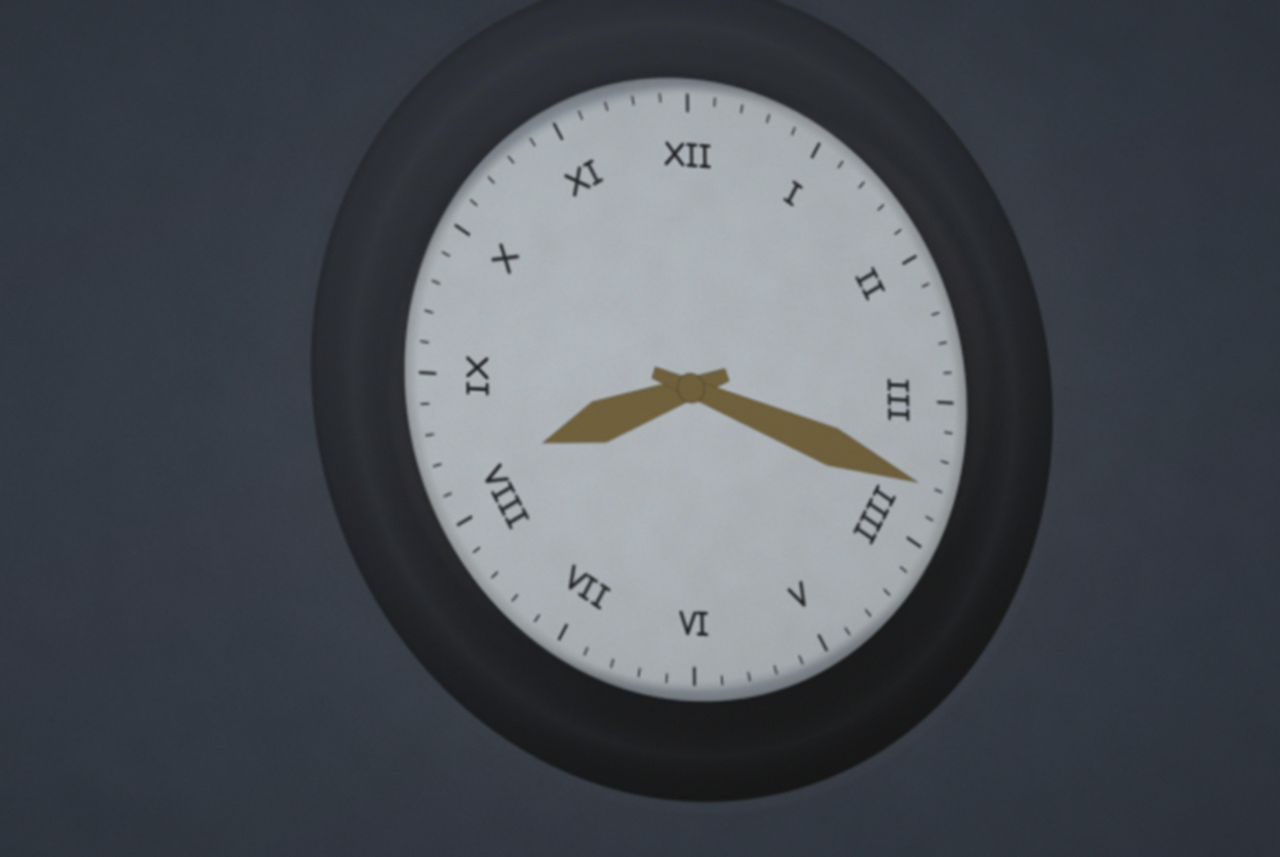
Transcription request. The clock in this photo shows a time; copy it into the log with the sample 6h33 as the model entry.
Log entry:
8h18
